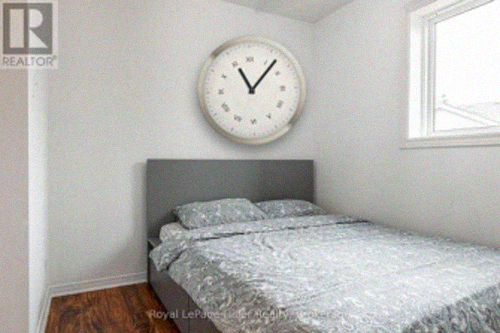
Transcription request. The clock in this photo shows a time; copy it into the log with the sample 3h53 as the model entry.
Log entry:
11h07
